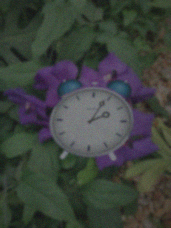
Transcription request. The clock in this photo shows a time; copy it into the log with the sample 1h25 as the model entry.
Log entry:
2h04
